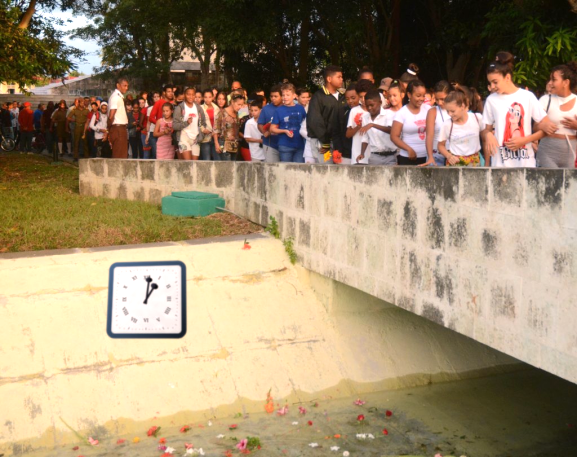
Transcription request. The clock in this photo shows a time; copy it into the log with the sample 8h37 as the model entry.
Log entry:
1h01
